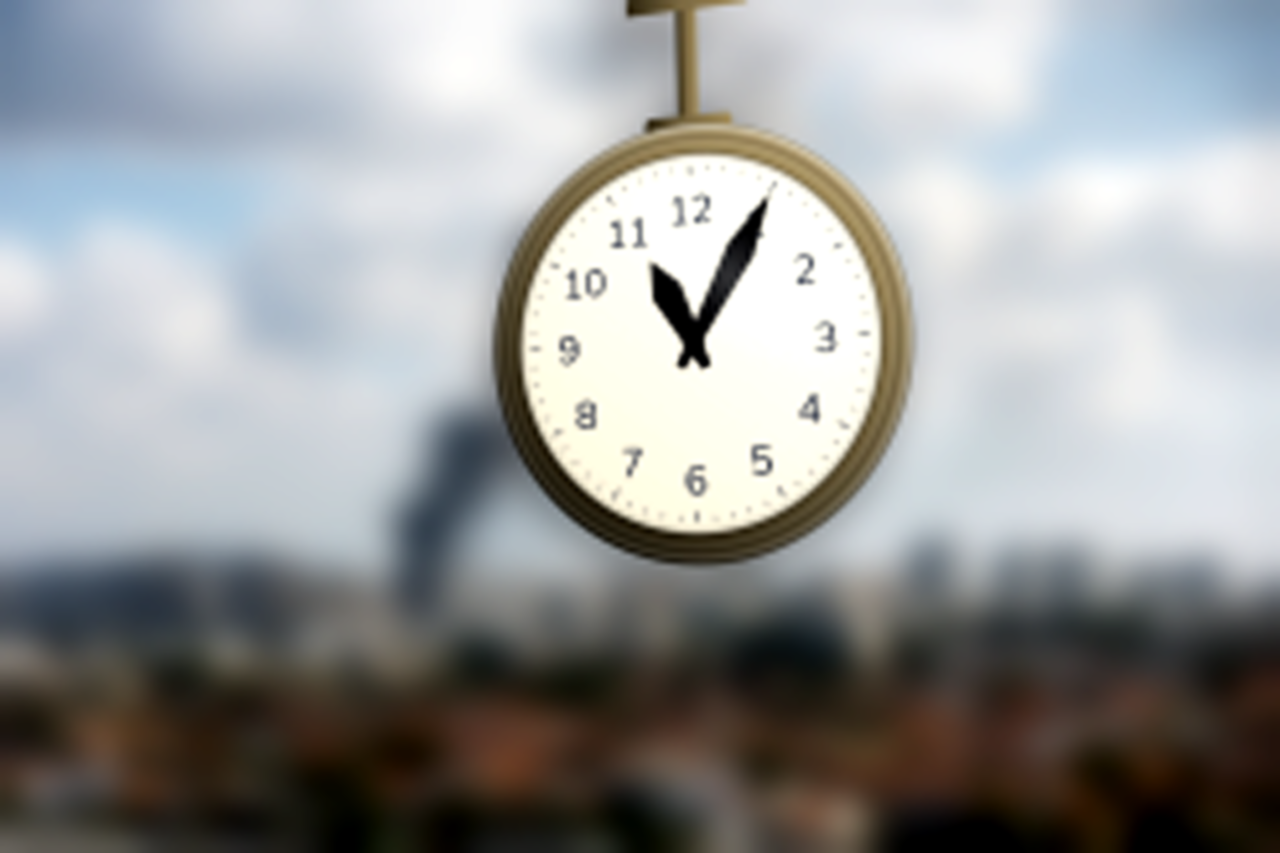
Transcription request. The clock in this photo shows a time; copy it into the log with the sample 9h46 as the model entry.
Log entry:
11h05
